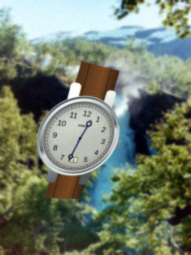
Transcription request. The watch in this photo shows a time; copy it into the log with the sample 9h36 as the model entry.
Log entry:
12h32
